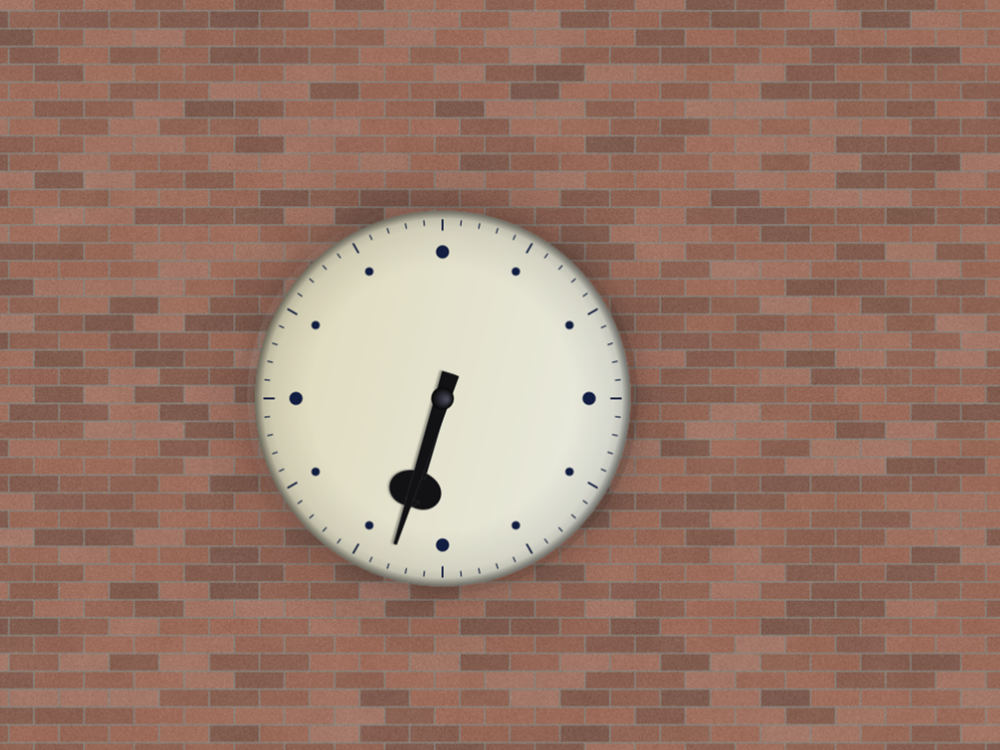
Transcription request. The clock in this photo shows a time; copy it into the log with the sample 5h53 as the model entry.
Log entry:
6h33
